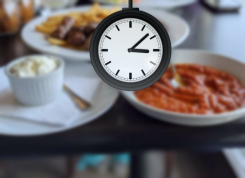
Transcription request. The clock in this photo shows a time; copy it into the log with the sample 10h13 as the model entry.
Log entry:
3h08
